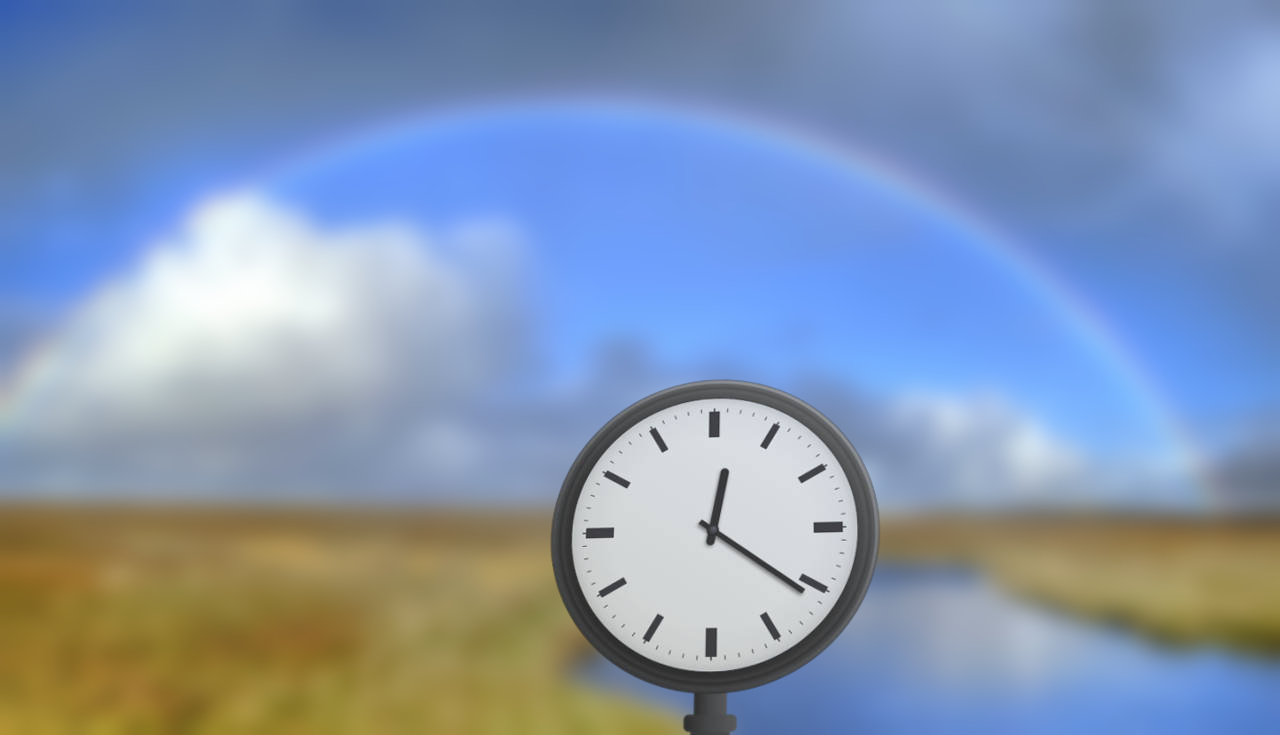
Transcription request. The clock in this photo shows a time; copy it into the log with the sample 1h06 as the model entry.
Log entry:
12h21
